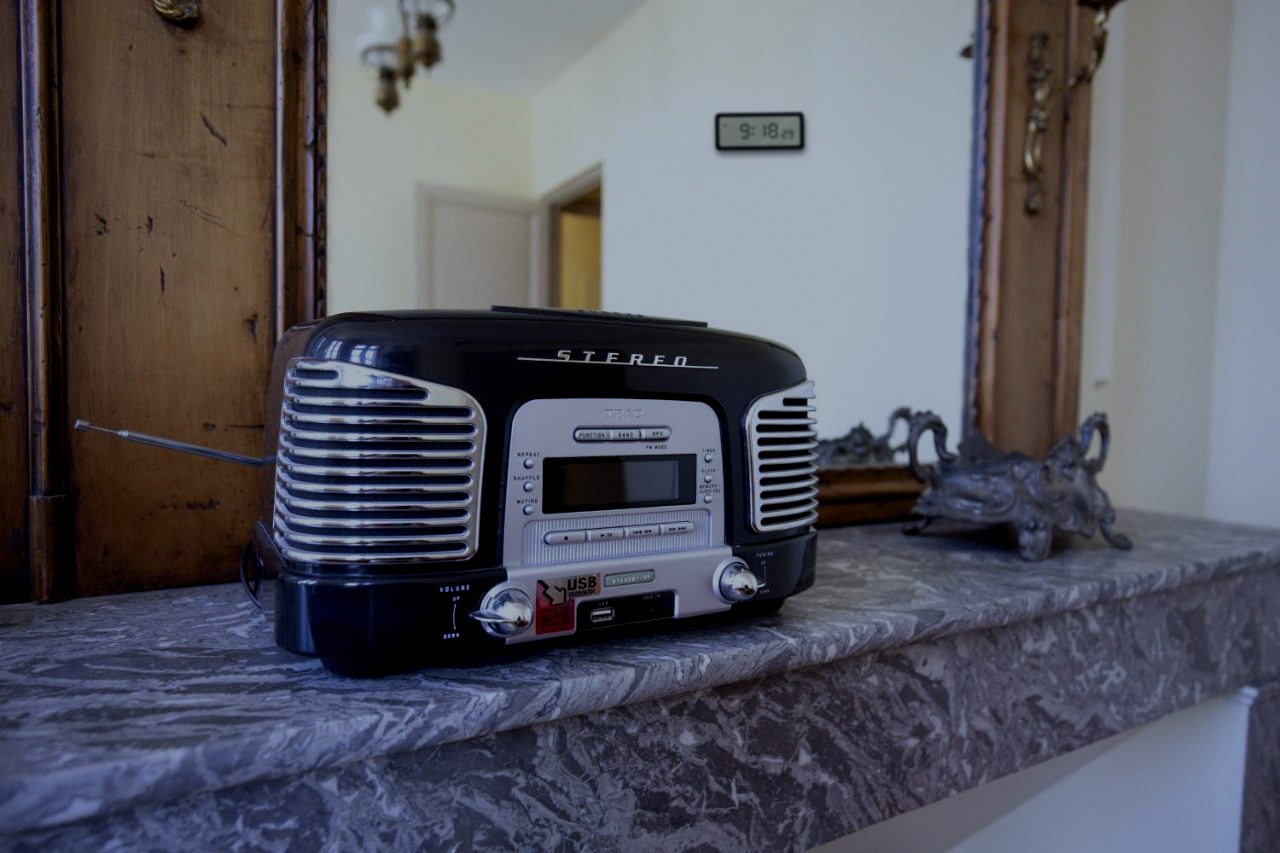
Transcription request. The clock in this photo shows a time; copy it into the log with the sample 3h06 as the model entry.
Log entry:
9h18
